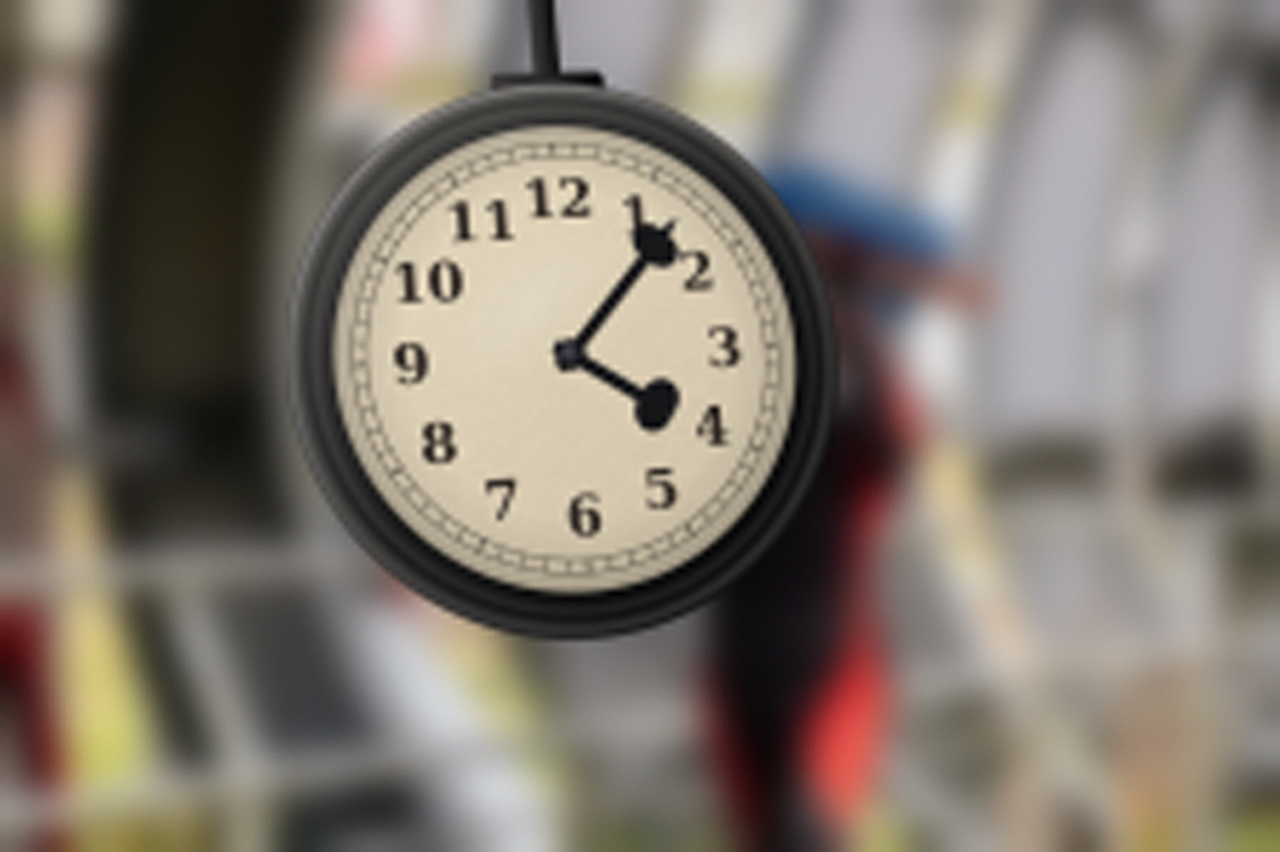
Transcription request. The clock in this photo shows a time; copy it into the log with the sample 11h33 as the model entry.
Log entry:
4h07
